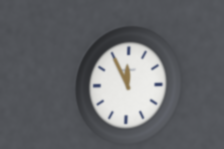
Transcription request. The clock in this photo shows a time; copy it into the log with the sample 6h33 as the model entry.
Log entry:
11h55
